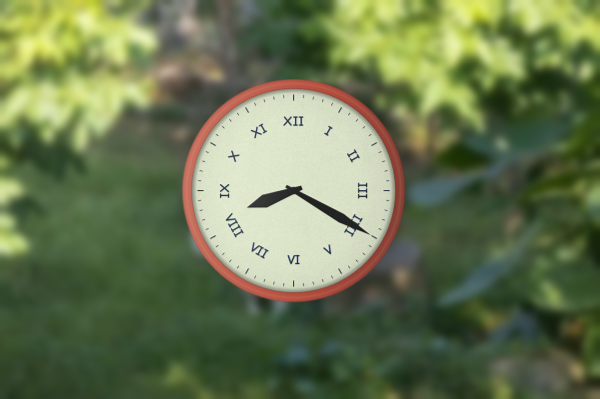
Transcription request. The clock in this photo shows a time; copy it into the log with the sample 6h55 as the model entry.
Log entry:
8h20
